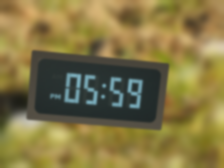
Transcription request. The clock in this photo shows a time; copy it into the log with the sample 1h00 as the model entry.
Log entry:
5h59
